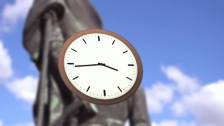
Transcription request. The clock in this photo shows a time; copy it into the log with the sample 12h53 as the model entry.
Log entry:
3h44
